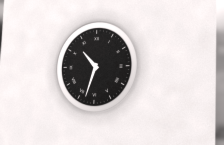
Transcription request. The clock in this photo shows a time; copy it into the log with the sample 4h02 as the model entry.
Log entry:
10h33
